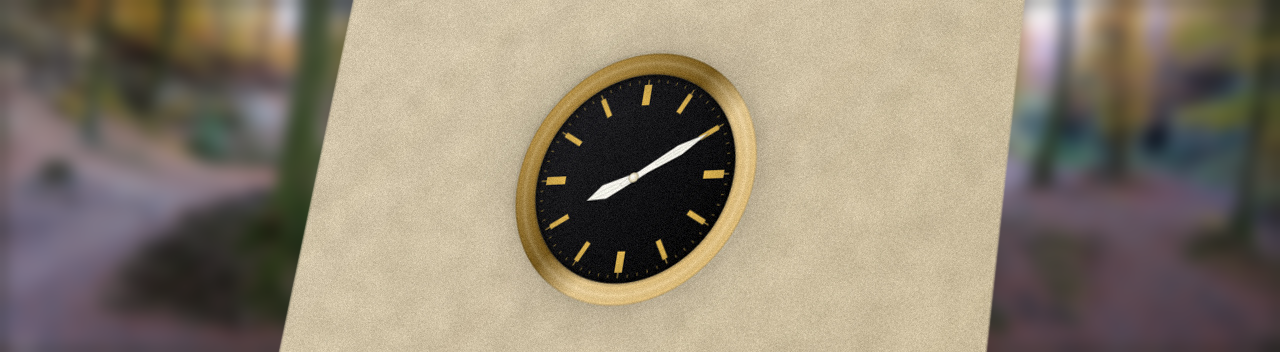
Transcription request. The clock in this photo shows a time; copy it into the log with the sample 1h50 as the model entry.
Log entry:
8h10
